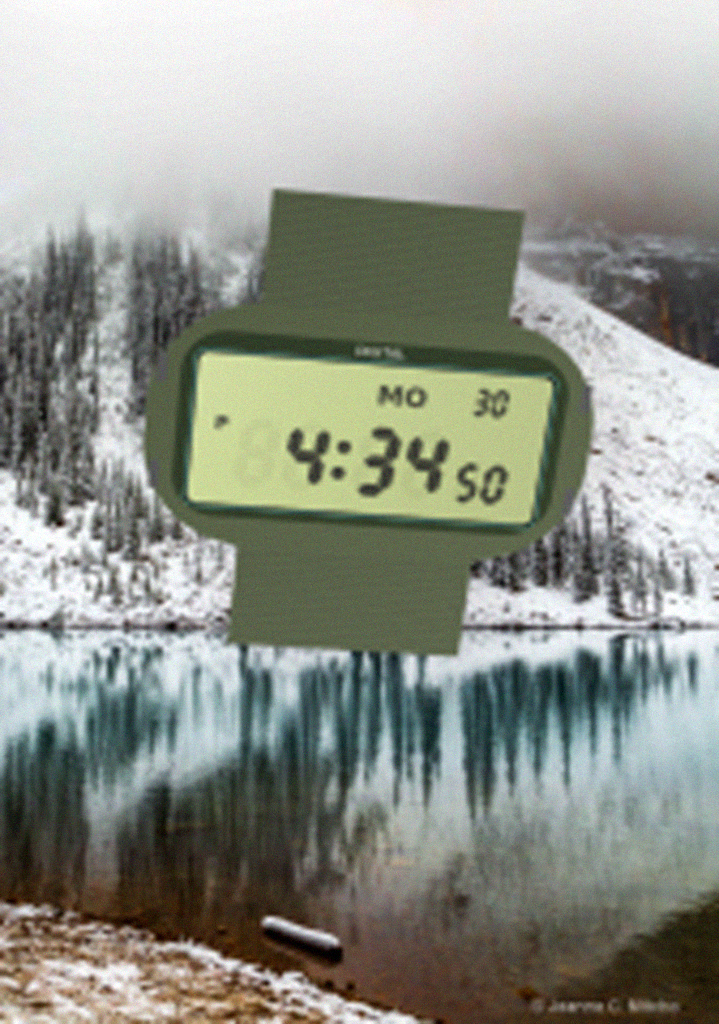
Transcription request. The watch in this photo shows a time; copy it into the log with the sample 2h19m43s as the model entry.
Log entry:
4h34m50s
